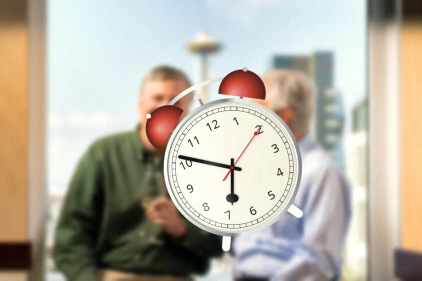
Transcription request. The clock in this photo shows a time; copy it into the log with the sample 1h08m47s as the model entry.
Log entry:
6h51m10s
